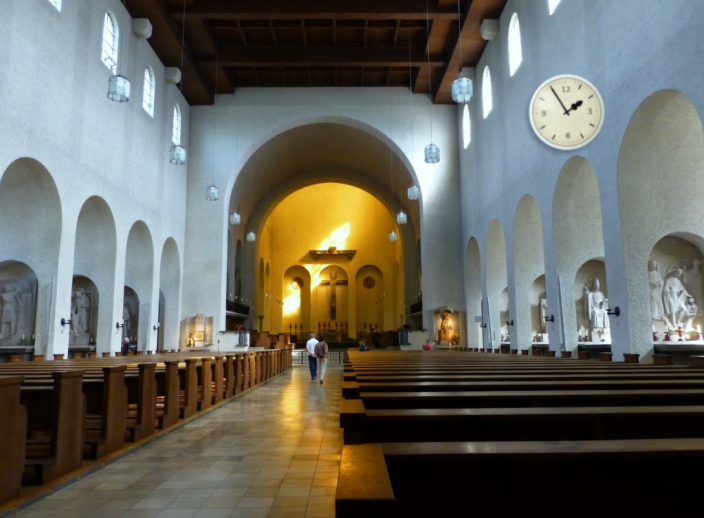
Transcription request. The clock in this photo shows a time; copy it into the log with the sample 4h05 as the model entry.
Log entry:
1h55
